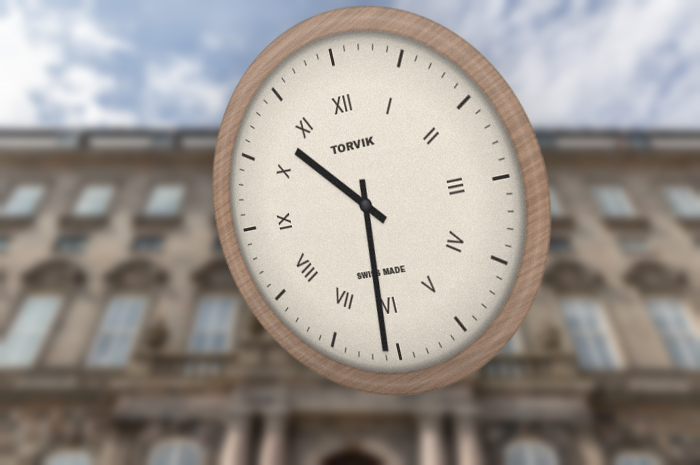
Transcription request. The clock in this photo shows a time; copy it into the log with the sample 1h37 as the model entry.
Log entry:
10h31
